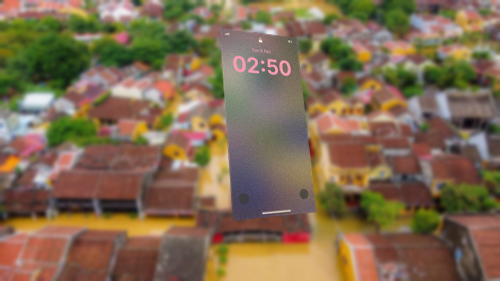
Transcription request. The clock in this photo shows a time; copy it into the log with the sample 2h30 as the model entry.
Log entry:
2h50
